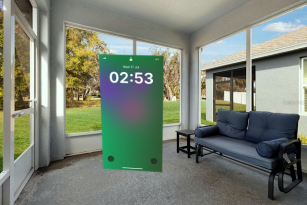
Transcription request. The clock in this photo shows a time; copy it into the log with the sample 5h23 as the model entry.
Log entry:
2h53
